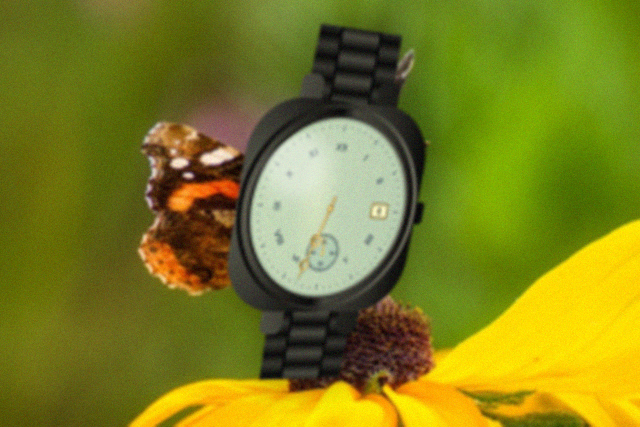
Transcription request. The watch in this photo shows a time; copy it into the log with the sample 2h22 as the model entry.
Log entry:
6h33
